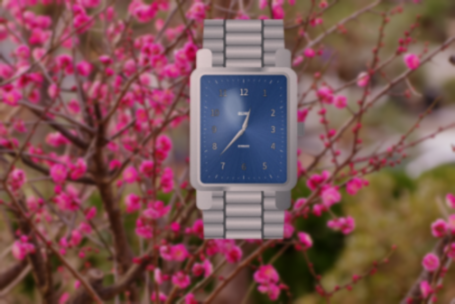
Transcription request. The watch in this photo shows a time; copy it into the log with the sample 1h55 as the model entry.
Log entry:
12h37
